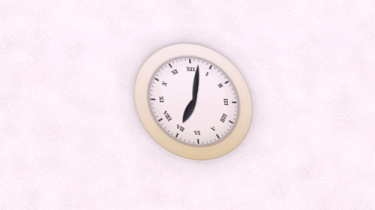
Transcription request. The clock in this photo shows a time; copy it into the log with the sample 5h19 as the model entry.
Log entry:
7h02
